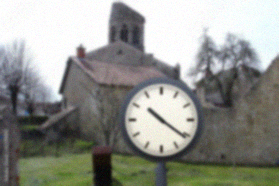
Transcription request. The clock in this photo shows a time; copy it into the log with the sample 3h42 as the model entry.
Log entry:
10h21
